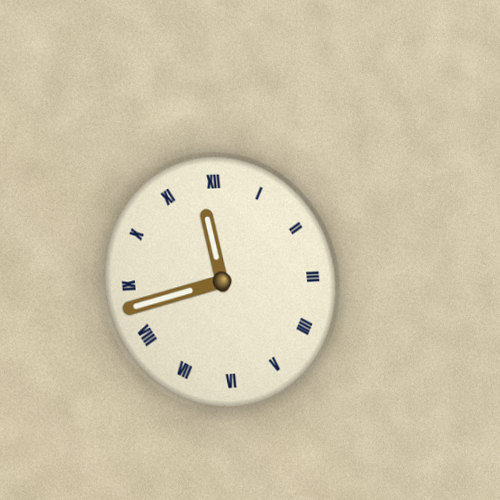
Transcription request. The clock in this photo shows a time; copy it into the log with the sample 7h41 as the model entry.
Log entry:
11h43
